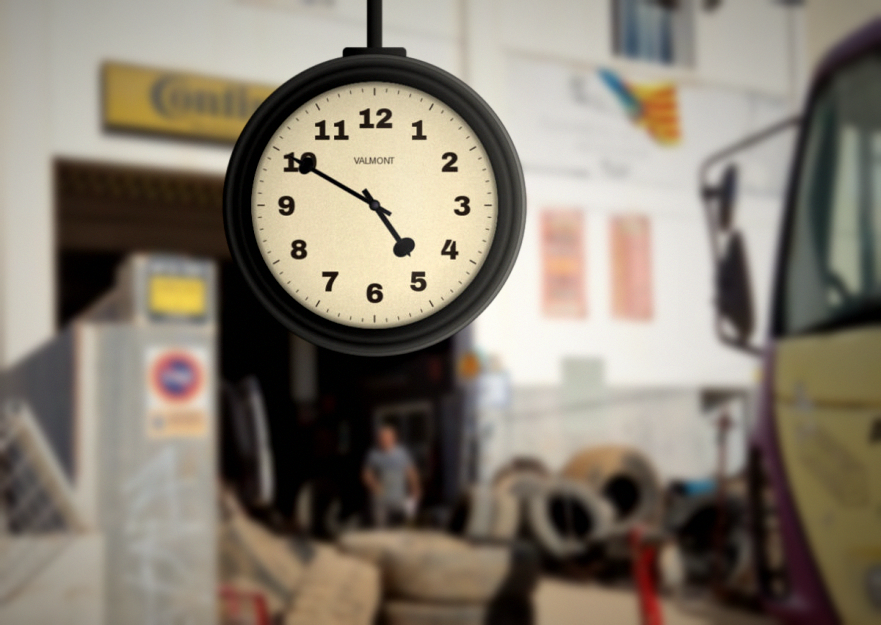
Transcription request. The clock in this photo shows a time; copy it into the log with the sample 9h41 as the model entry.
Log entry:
4h50
